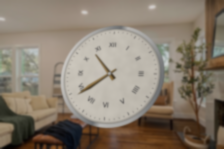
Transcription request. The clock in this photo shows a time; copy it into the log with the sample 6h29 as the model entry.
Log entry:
10h39
